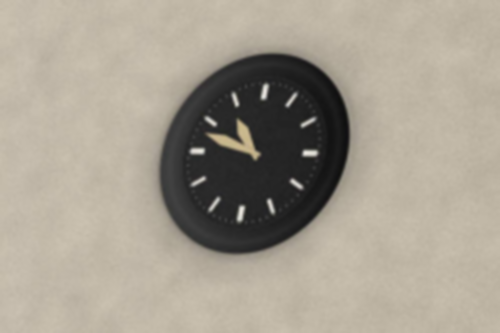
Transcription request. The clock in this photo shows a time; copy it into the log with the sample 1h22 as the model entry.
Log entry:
10h48
